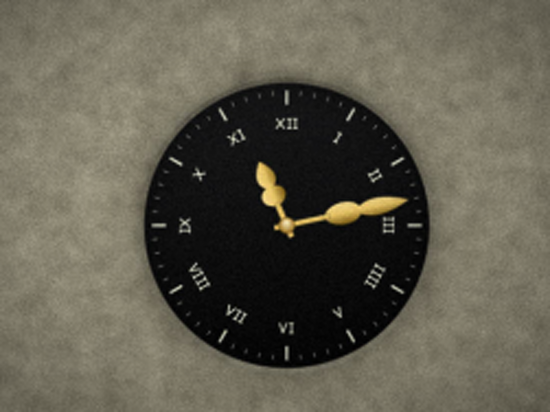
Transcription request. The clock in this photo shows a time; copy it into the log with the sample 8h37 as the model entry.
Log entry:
11h13
